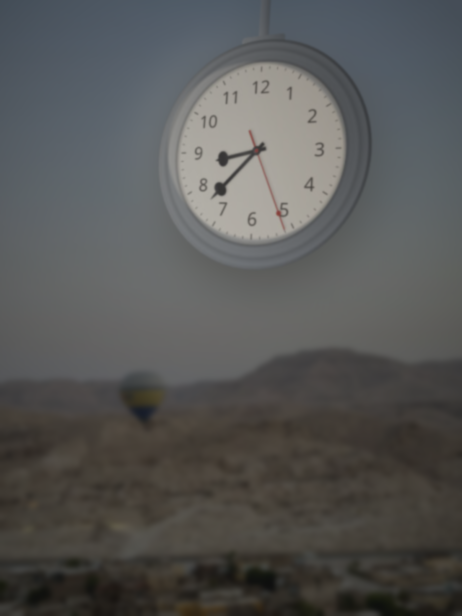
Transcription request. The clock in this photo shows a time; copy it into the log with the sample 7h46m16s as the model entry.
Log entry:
8h37m26s
